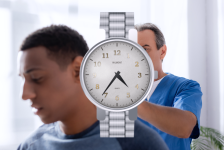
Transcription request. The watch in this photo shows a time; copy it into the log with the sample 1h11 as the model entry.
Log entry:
4h36
